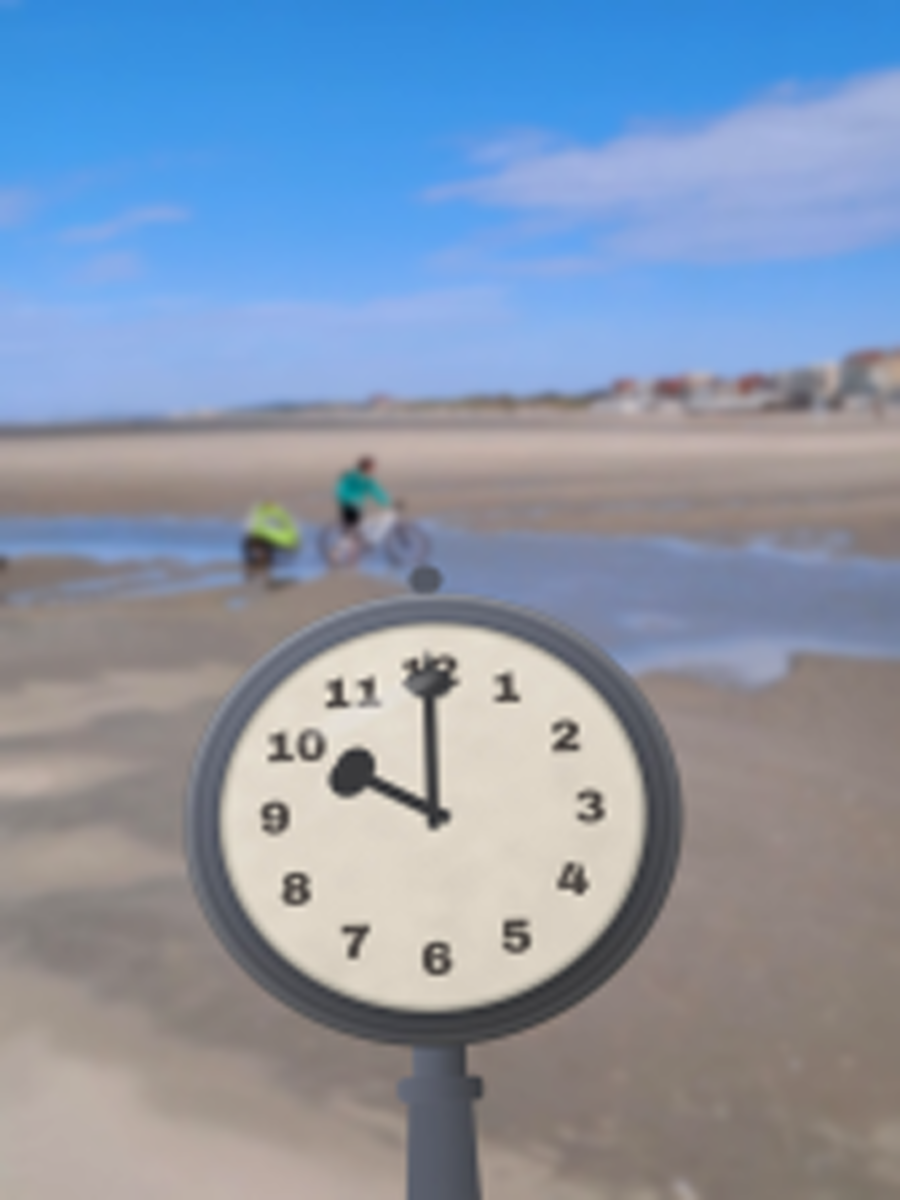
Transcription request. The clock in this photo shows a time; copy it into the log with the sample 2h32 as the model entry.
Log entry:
10h00
